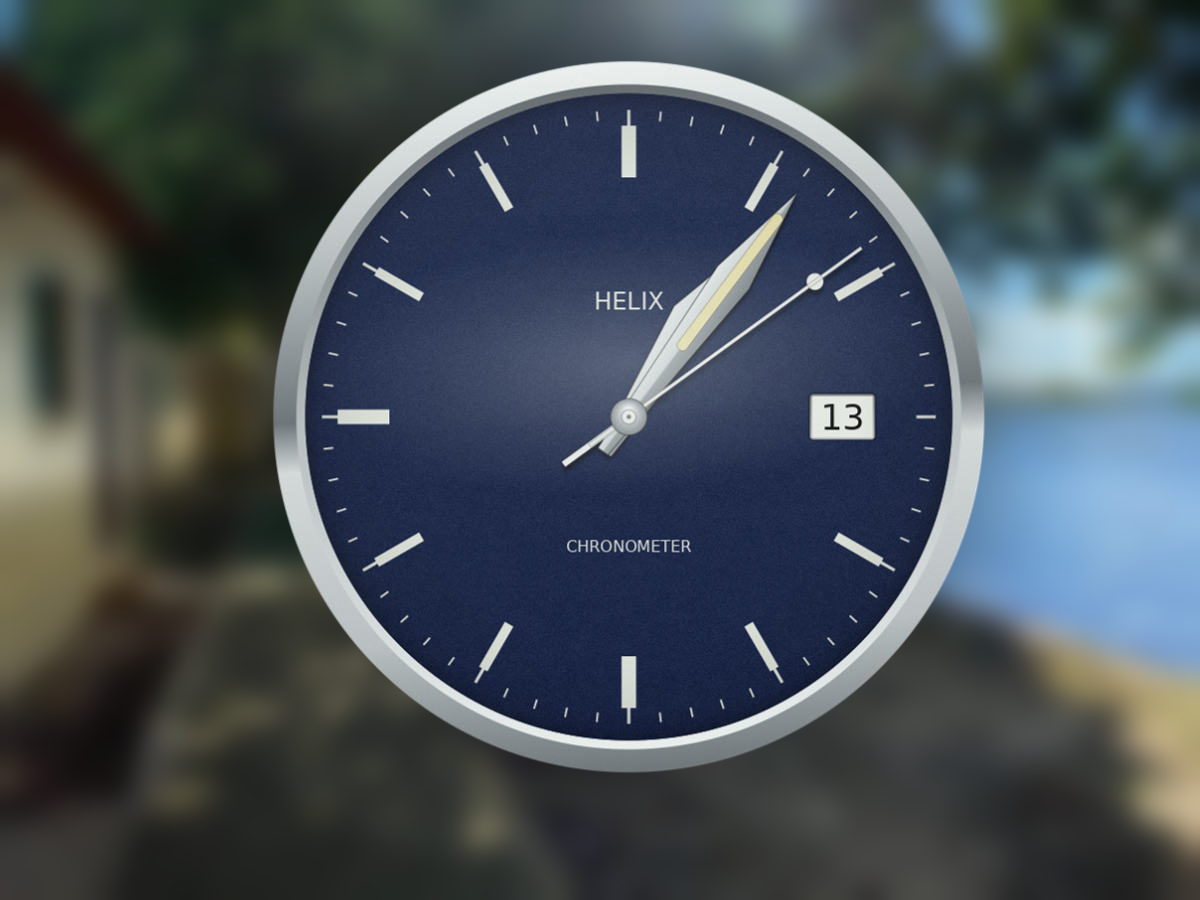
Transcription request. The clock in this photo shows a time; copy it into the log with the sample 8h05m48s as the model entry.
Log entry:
1h06m09s
